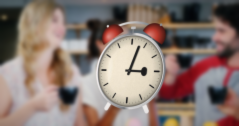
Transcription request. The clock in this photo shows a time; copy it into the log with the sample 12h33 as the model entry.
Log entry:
3h03
